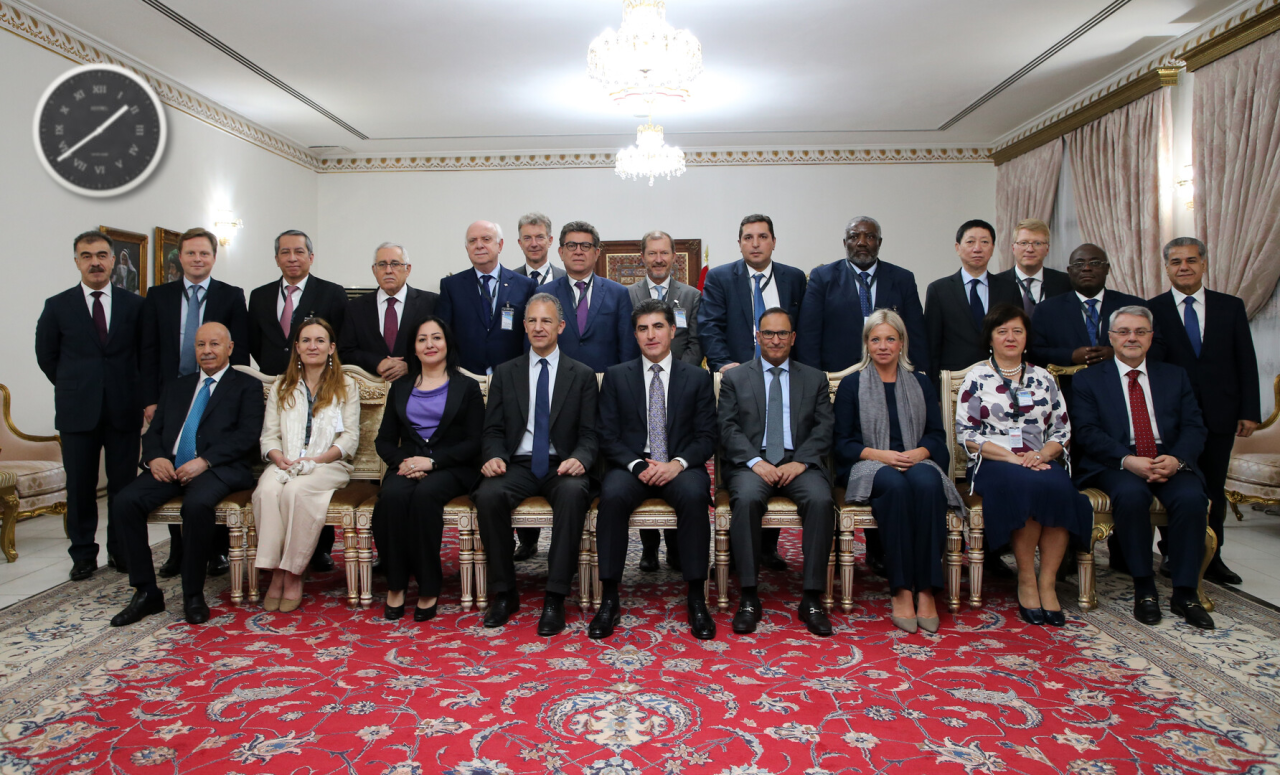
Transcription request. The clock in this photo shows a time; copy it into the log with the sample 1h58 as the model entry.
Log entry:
1h39
